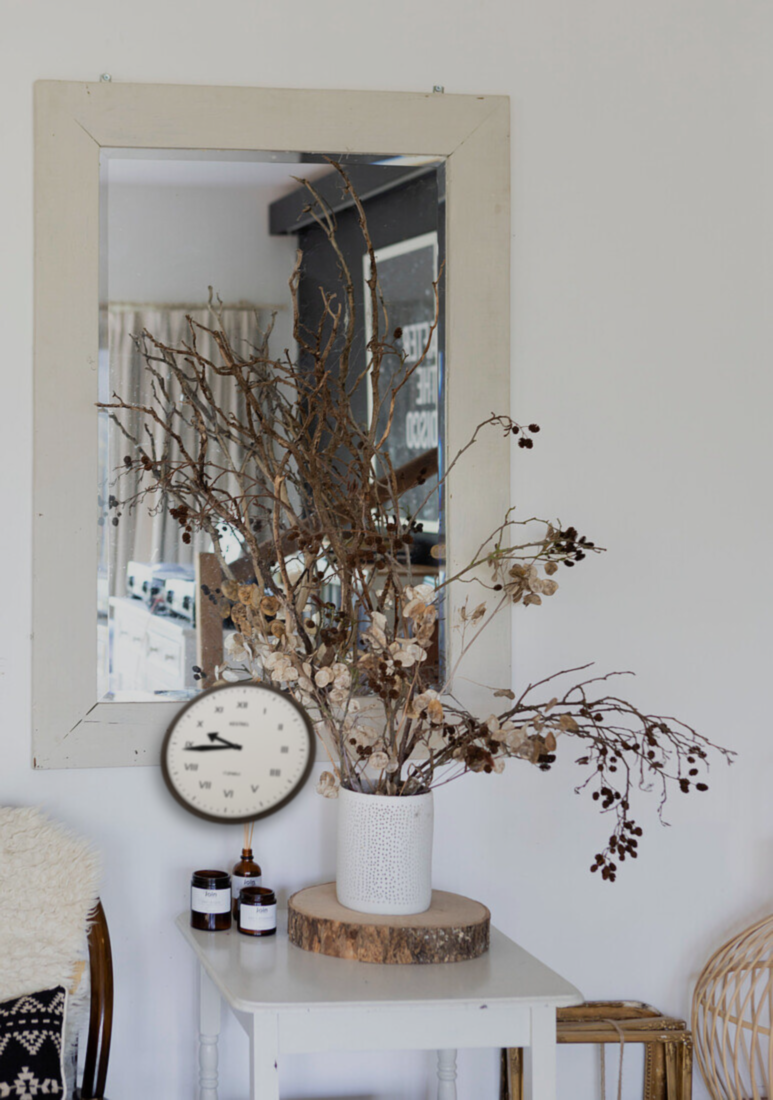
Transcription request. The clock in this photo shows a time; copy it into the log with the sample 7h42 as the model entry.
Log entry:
9h44
